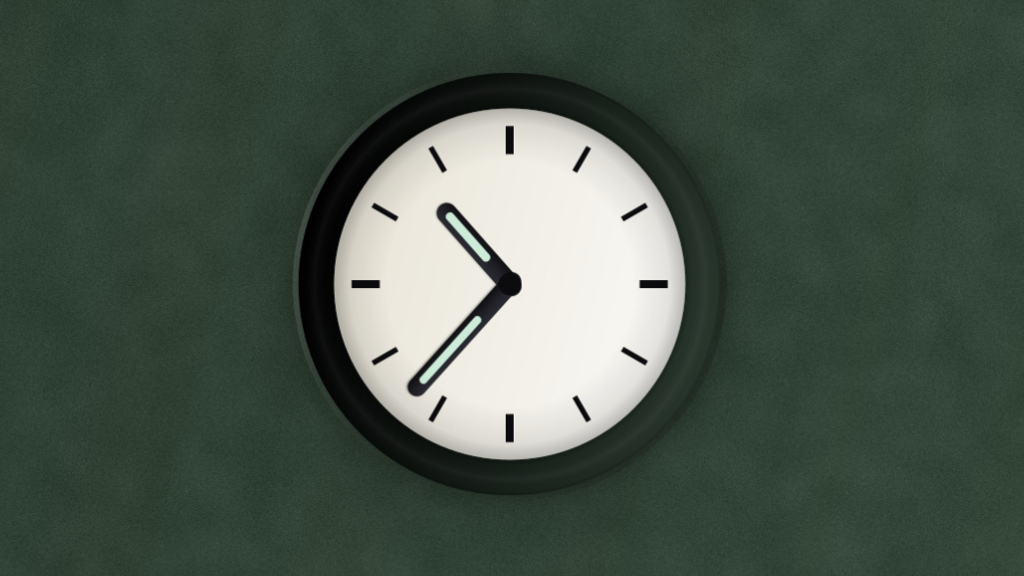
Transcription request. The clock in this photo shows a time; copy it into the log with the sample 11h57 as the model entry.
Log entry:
10h37
